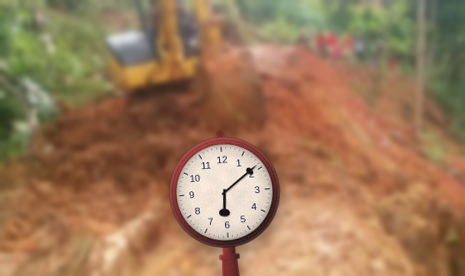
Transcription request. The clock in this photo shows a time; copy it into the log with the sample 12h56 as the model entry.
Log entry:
6h09
